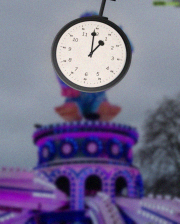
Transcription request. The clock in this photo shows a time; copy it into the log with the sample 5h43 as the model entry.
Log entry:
12h59
